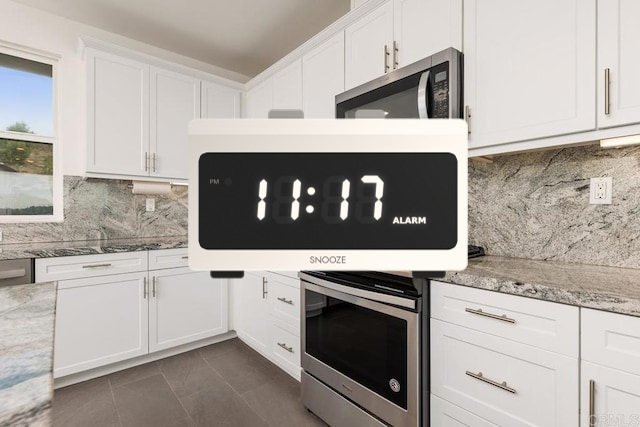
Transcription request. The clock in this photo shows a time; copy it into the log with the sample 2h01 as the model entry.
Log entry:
11h17
